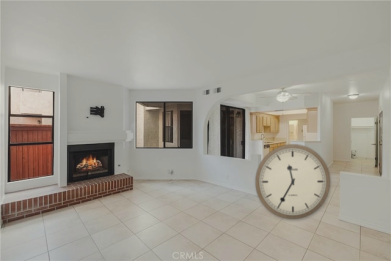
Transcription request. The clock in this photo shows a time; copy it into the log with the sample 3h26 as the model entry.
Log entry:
11h35
